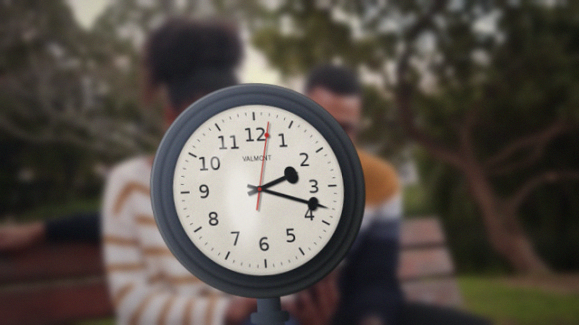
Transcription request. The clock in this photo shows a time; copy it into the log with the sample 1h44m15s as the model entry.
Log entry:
2h18m02s
